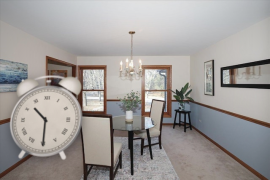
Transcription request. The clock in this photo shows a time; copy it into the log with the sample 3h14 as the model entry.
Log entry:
10h30
